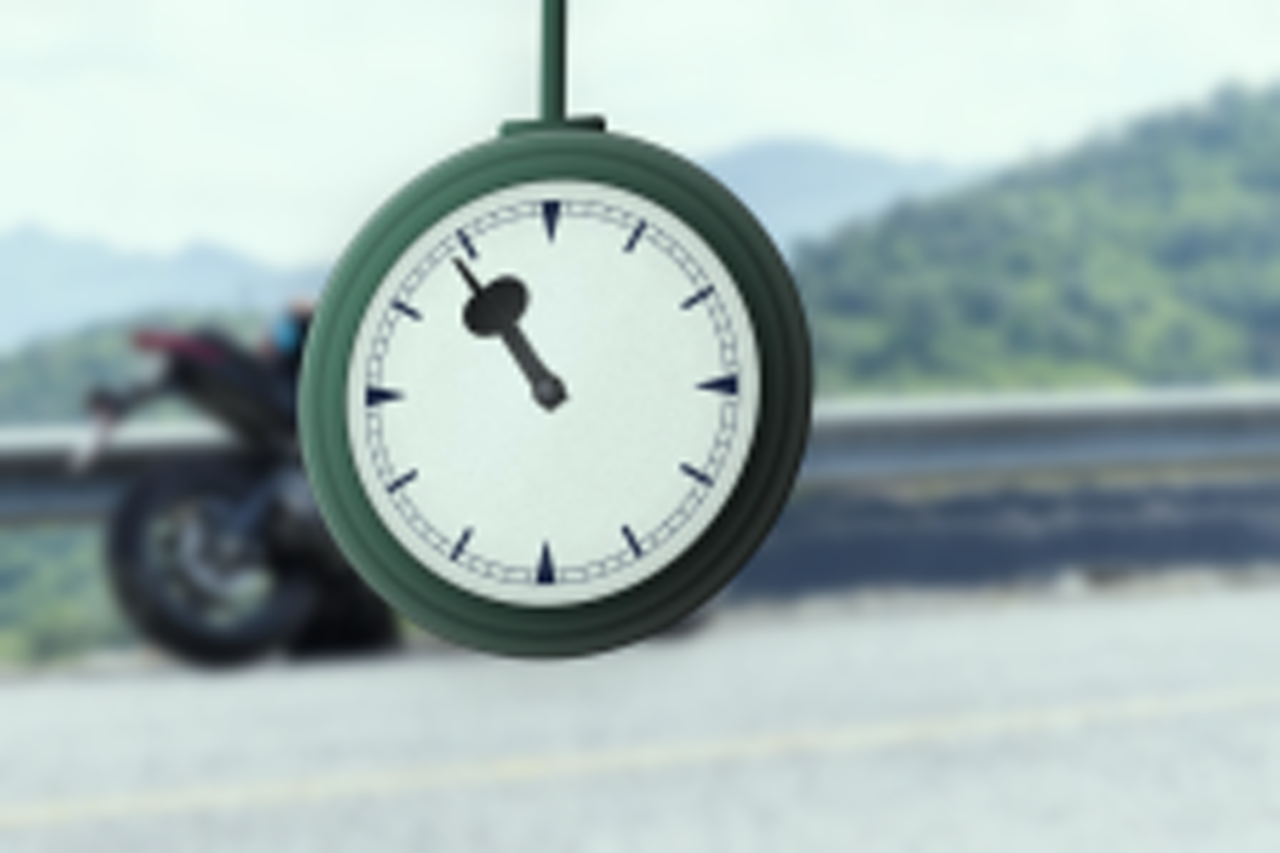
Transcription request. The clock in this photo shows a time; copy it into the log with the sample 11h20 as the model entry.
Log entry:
10h54
